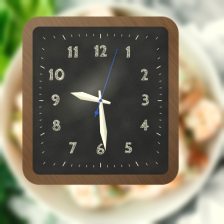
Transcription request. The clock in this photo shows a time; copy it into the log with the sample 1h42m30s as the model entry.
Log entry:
9h29m03s
